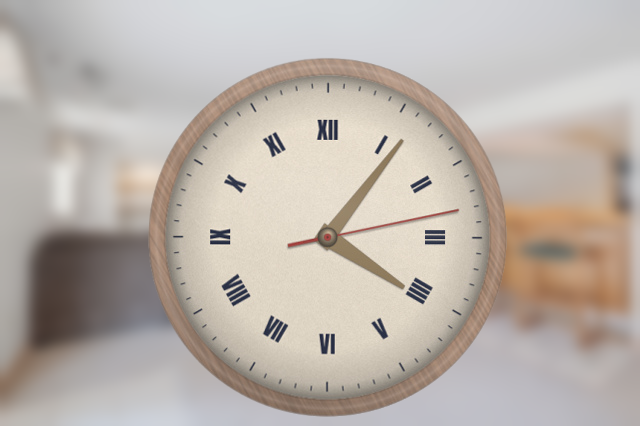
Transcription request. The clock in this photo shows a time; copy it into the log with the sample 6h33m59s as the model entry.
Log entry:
4h06m13s
